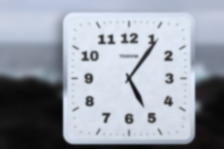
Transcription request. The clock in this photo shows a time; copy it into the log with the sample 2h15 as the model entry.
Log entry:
5h06
